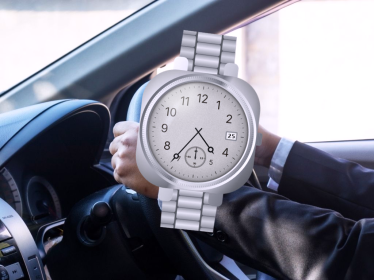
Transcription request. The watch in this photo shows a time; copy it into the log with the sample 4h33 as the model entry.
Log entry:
4h36
